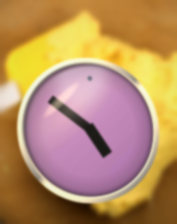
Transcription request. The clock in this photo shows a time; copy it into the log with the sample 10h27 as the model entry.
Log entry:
4h51
